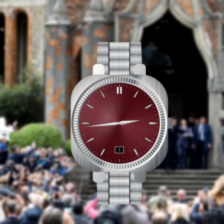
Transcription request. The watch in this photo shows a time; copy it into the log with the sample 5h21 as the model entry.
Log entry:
2h44
